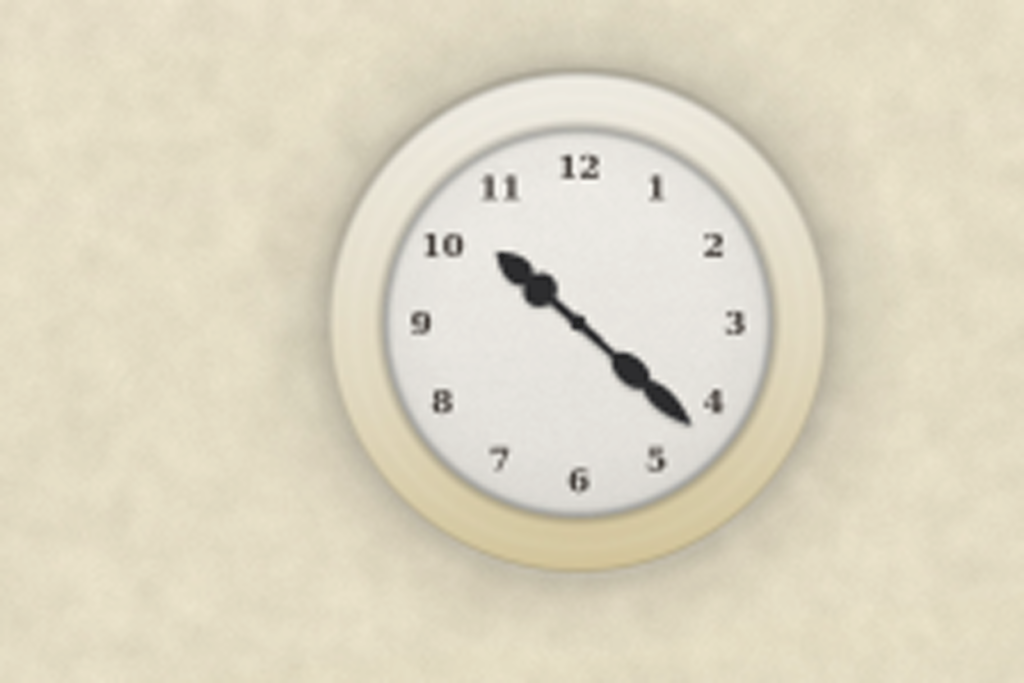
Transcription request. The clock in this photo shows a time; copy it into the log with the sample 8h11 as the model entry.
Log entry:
10h22
